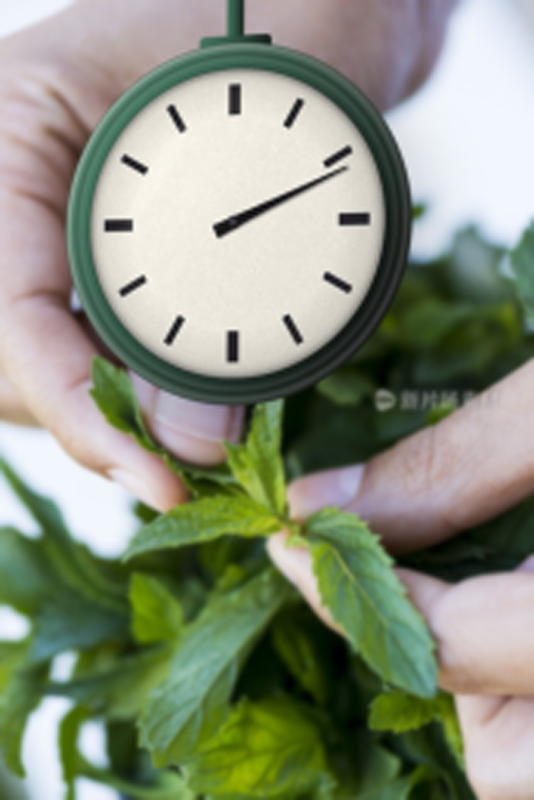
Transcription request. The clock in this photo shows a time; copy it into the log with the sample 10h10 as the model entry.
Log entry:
2h11
